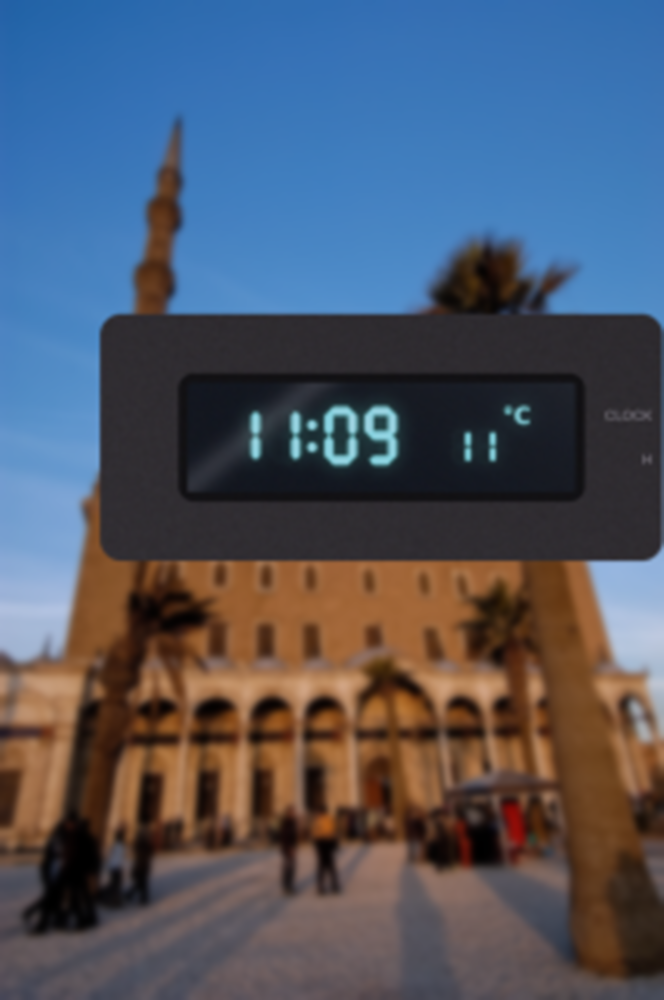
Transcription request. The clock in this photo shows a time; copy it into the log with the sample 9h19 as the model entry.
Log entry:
11h09
